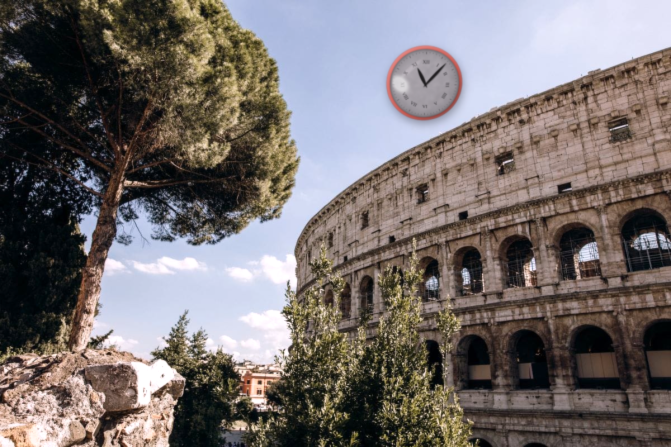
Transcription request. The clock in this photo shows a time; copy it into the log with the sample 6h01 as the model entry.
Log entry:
11h07
